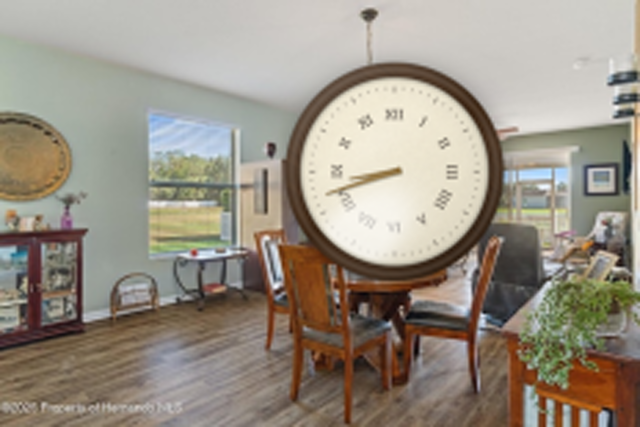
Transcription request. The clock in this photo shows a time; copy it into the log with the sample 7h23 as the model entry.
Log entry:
8h42
